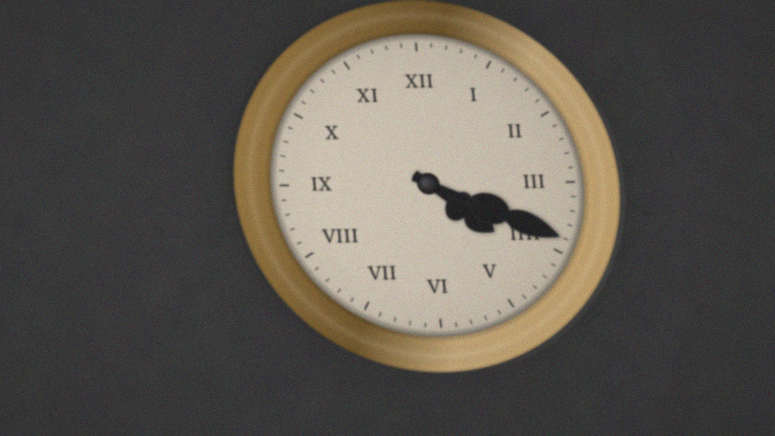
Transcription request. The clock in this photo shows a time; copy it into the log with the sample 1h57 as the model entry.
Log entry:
4h19
